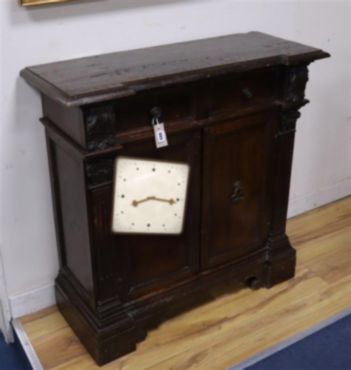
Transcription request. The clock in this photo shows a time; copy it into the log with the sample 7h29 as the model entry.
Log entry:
8h16
